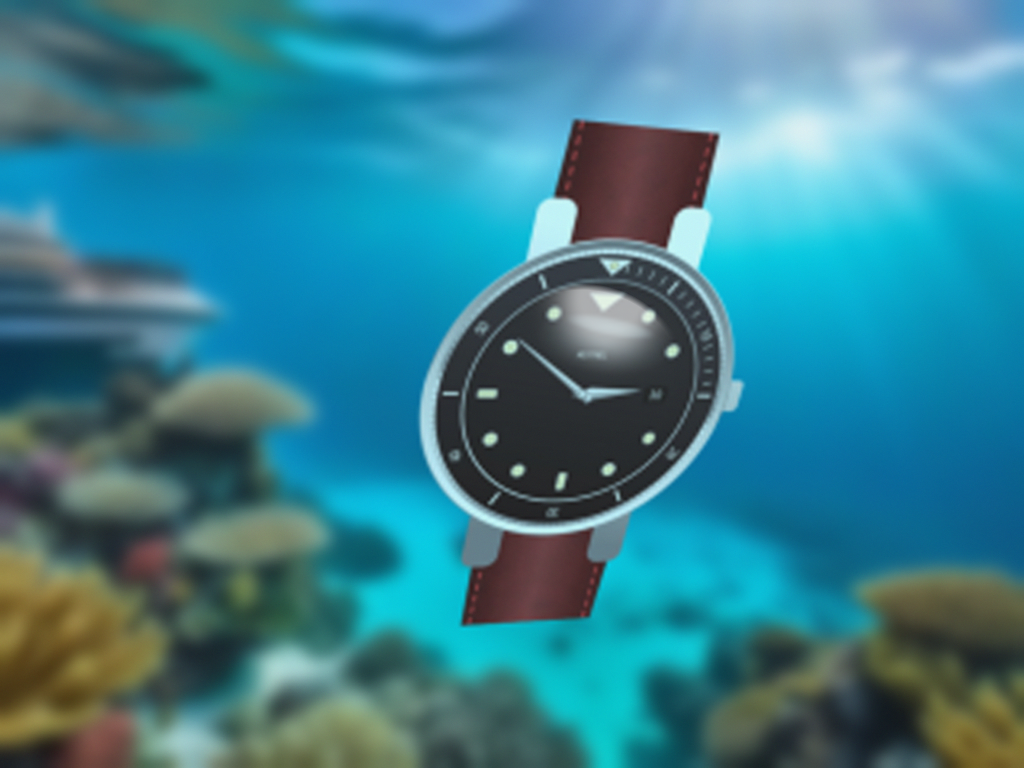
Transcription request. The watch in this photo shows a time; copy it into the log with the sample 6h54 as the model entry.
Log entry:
2h51
